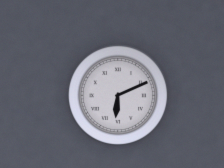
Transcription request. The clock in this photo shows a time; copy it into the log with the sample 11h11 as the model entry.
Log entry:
6h11
